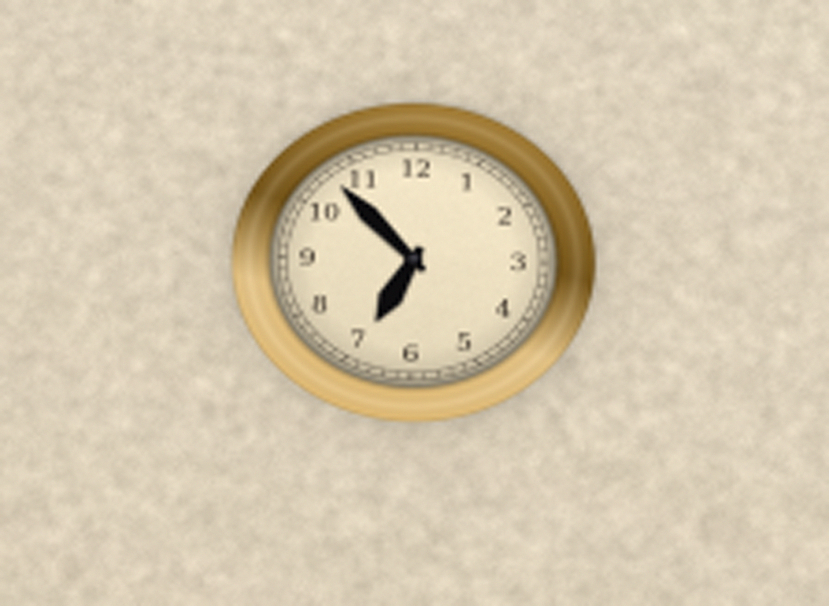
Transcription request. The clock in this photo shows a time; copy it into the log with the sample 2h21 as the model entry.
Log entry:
6h53
